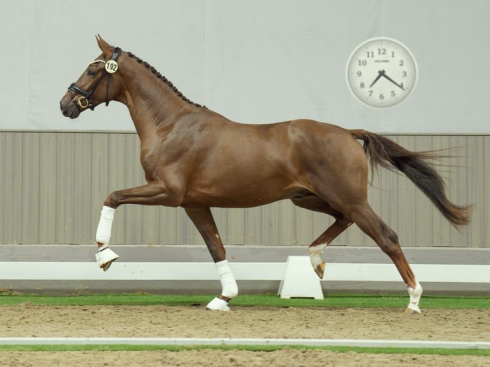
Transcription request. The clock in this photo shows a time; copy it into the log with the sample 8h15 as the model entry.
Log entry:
7h21
